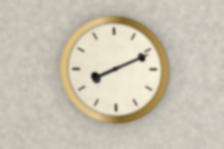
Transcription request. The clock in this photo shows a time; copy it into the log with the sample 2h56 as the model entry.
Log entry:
8h11
